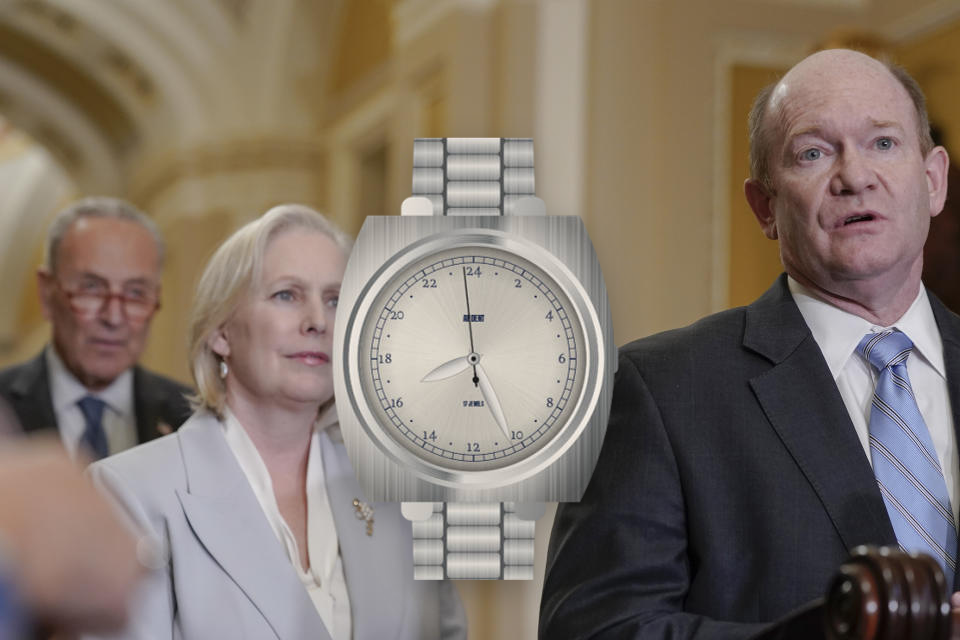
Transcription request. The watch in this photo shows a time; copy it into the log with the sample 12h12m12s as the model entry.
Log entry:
16h25m59s
